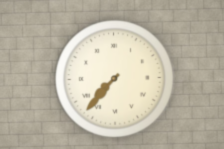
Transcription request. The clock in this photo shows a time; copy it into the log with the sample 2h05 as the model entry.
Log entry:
7h37
